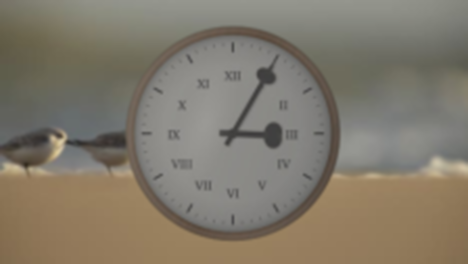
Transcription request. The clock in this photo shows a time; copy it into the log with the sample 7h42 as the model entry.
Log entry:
3h05
